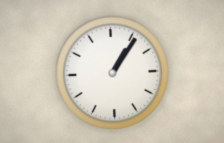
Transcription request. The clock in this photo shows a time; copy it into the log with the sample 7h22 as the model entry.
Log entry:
1h06
